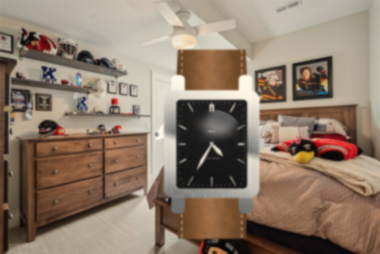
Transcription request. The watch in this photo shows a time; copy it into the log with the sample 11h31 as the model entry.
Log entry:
4h35
